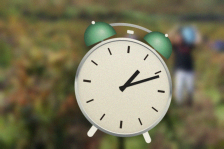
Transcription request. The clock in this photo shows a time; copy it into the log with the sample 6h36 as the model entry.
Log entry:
1h11
